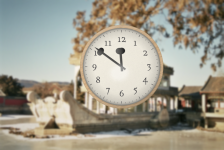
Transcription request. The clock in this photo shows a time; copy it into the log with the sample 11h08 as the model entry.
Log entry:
11h51
